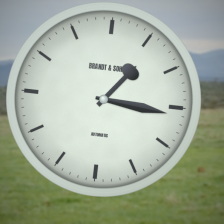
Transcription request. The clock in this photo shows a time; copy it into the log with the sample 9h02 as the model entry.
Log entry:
1h16
